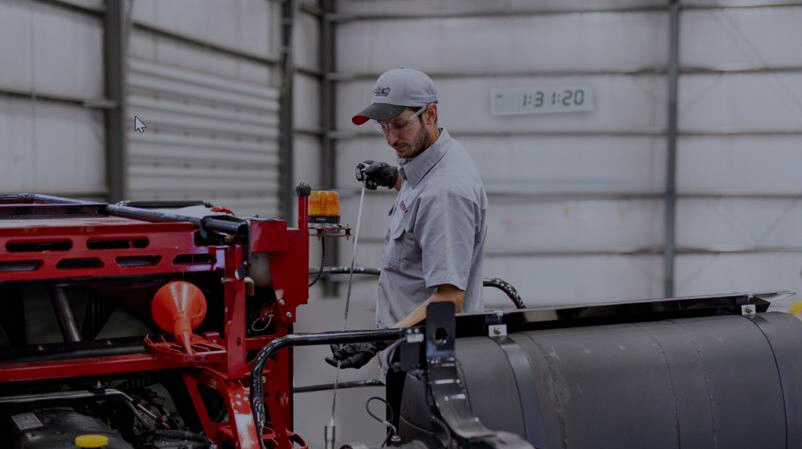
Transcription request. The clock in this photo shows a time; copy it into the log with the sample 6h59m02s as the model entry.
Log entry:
1h31m20s
